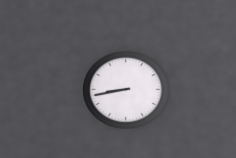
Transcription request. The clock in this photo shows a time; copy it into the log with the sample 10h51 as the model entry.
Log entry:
8h43
